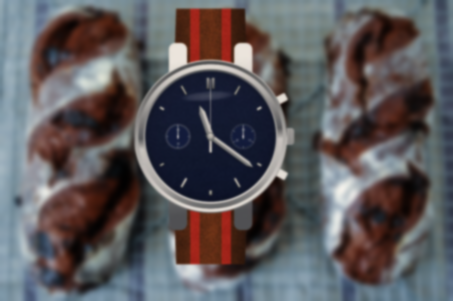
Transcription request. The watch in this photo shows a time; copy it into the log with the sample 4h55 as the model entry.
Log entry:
11h21
